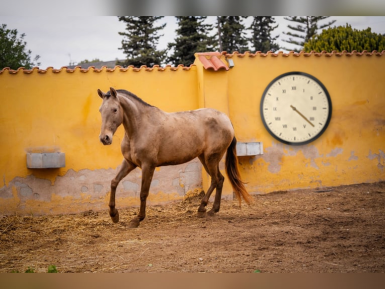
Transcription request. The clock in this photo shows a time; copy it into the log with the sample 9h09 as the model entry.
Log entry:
4h22
